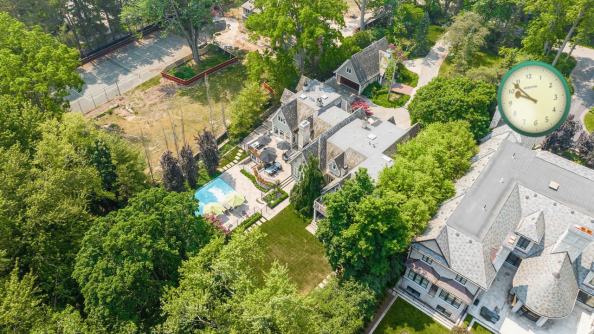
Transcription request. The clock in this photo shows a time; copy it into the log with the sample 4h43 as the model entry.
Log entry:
9h53
